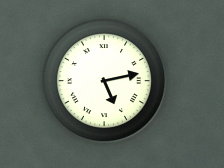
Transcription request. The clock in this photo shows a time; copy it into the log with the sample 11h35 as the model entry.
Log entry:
5h13
